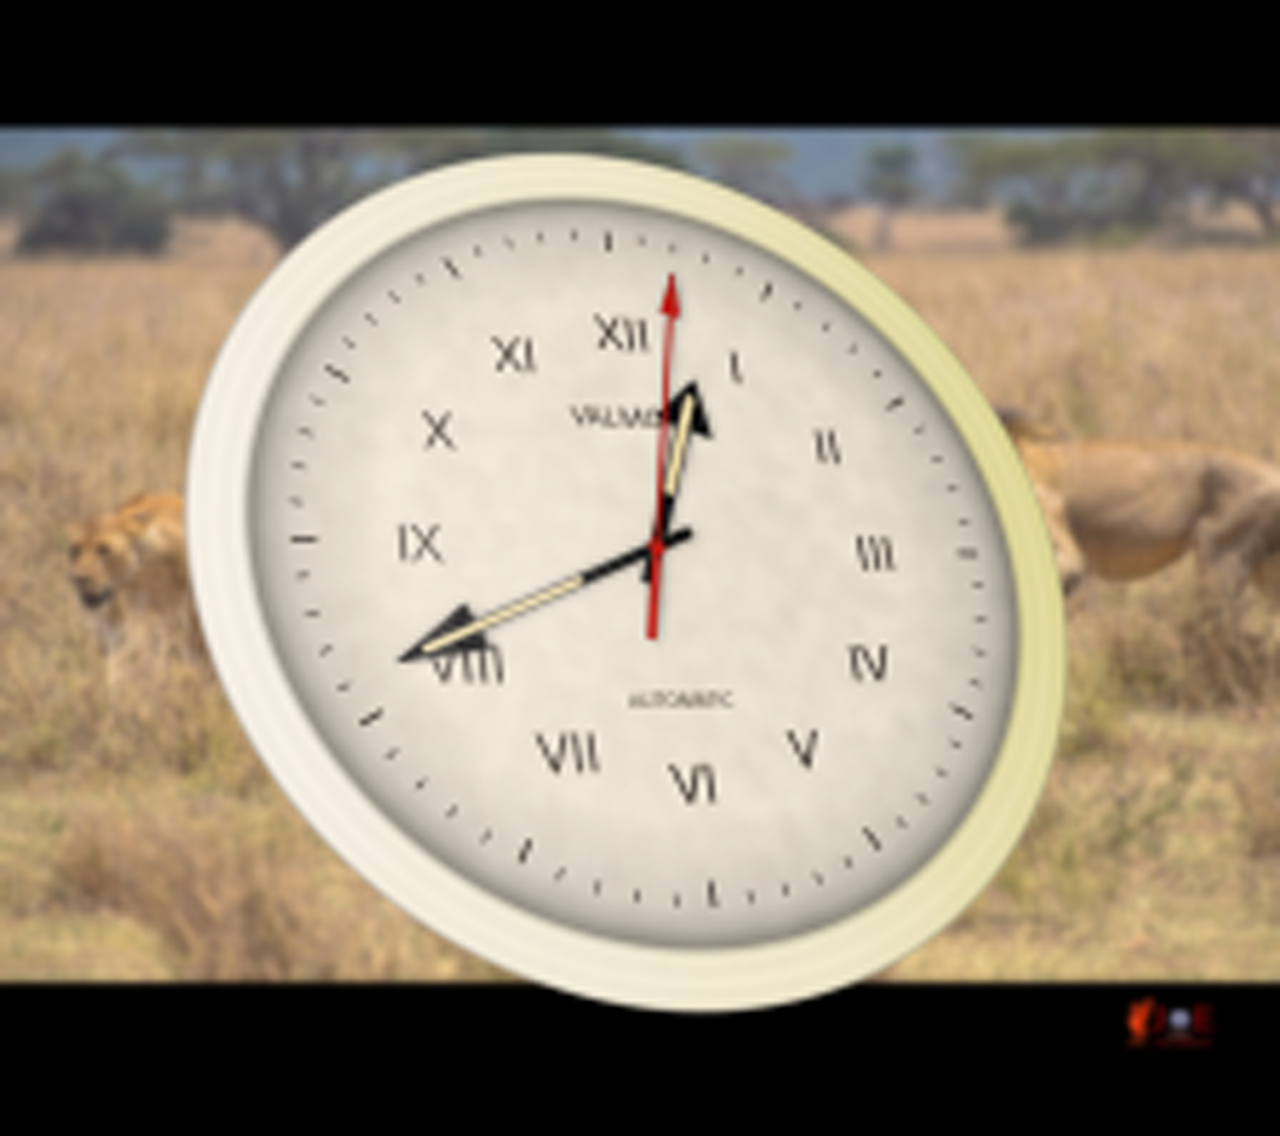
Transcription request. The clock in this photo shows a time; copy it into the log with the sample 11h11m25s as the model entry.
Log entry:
12h41m02s
